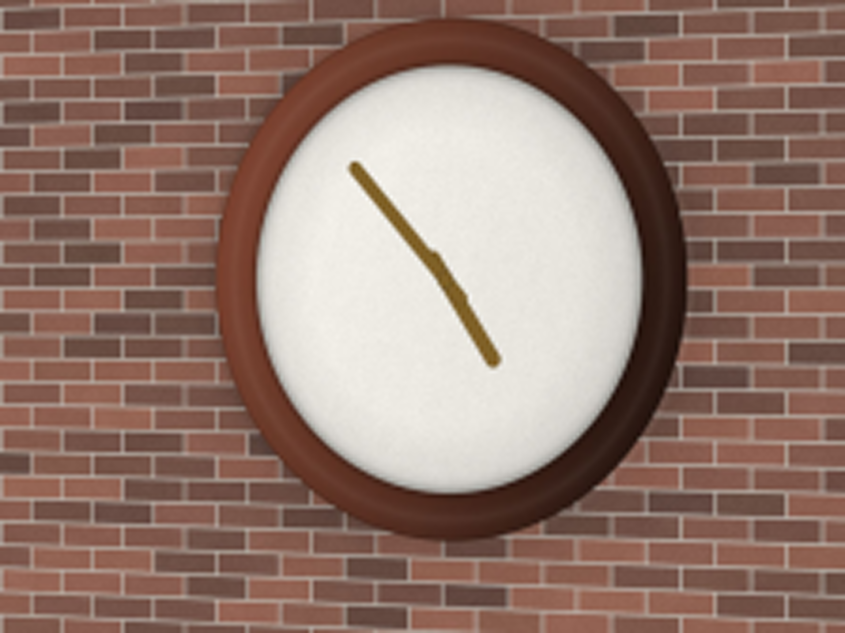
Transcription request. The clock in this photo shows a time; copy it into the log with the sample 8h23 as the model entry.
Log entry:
4h53
